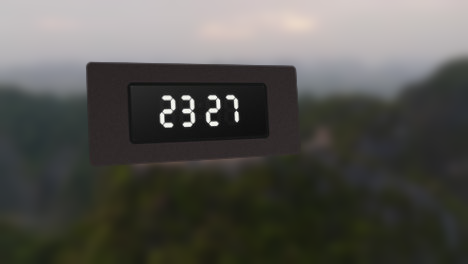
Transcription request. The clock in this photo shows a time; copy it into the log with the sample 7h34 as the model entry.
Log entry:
23h27
